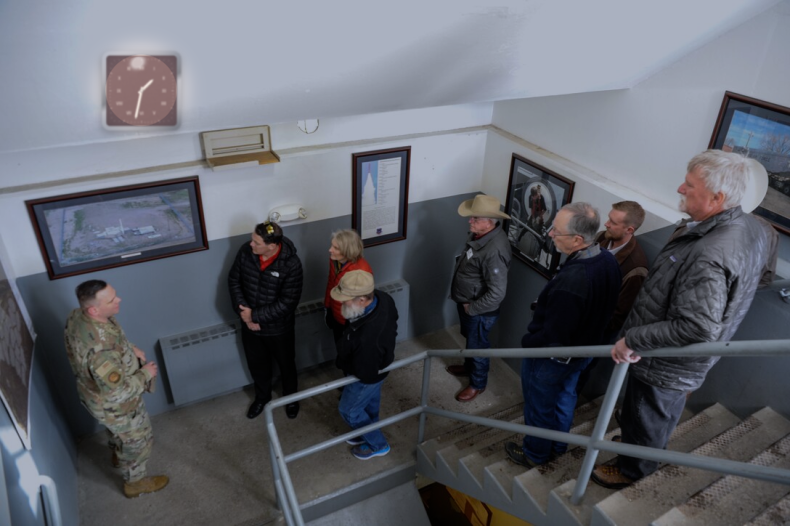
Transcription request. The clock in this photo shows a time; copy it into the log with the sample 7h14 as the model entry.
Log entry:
1h32
